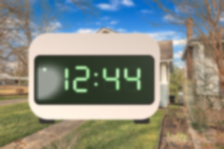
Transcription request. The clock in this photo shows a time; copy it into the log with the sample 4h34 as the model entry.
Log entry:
12h44
